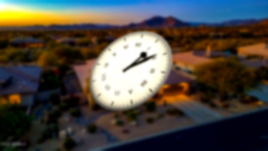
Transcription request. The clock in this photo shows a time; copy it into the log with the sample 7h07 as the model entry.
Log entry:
1h09
